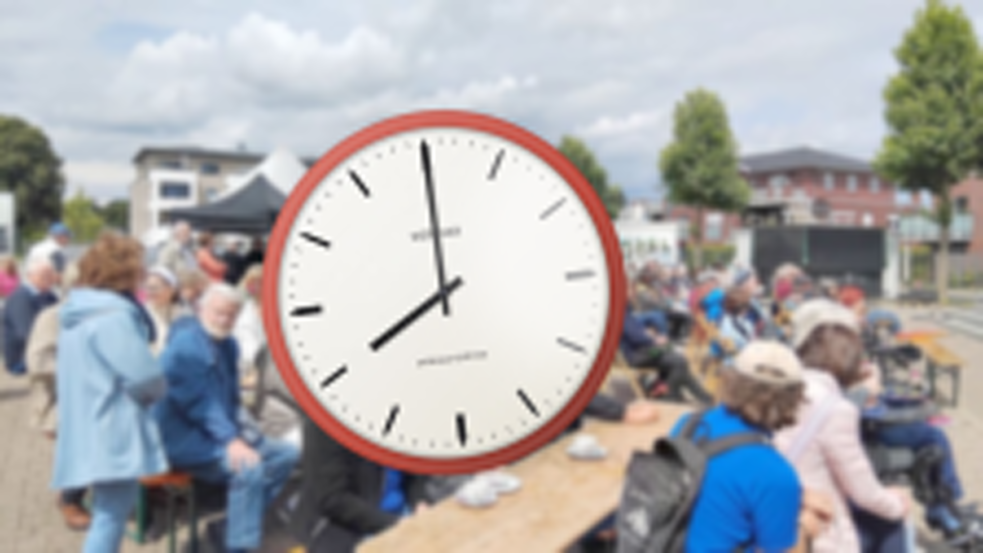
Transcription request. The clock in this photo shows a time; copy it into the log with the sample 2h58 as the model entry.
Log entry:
8h00
